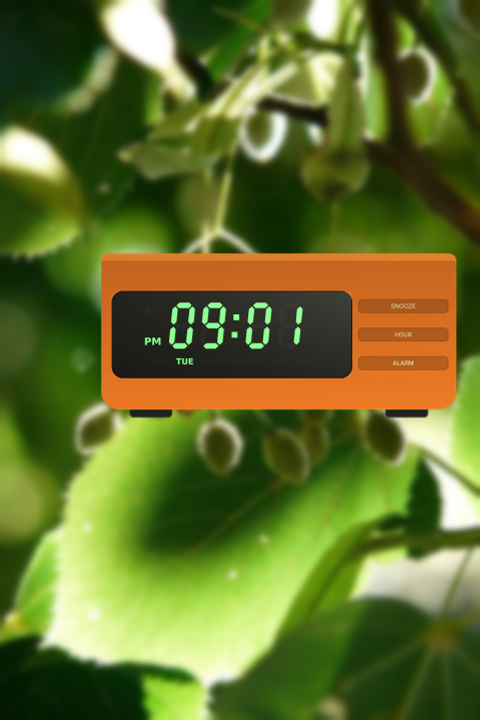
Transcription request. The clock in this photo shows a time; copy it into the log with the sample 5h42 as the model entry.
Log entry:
9h01
